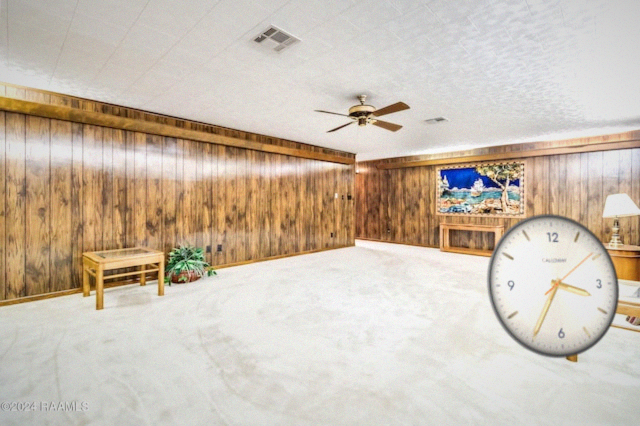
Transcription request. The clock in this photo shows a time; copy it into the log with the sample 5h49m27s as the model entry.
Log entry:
3h35m09s
